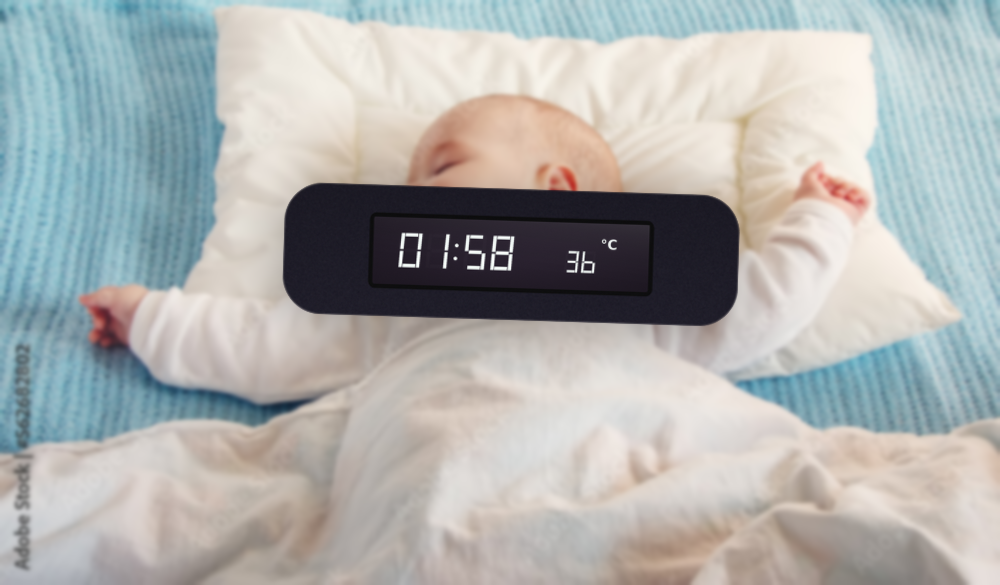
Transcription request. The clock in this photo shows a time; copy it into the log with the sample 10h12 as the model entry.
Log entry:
1h58
